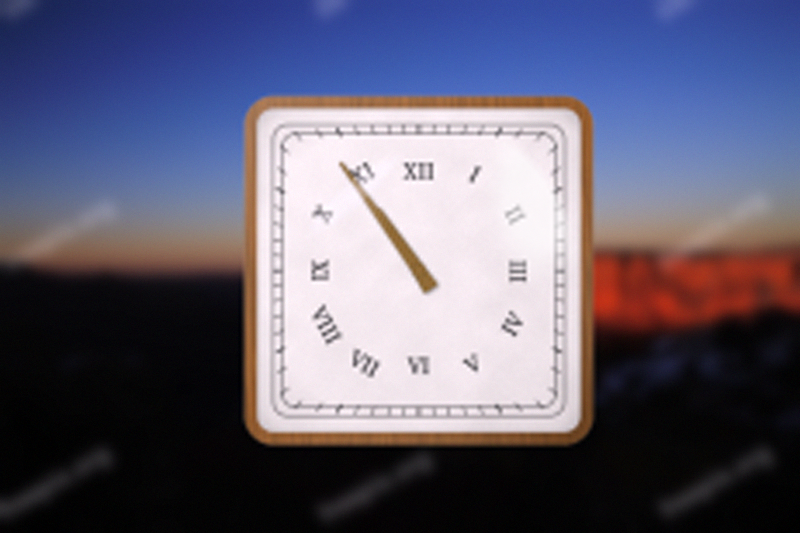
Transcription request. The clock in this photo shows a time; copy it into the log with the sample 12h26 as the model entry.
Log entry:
10h54
